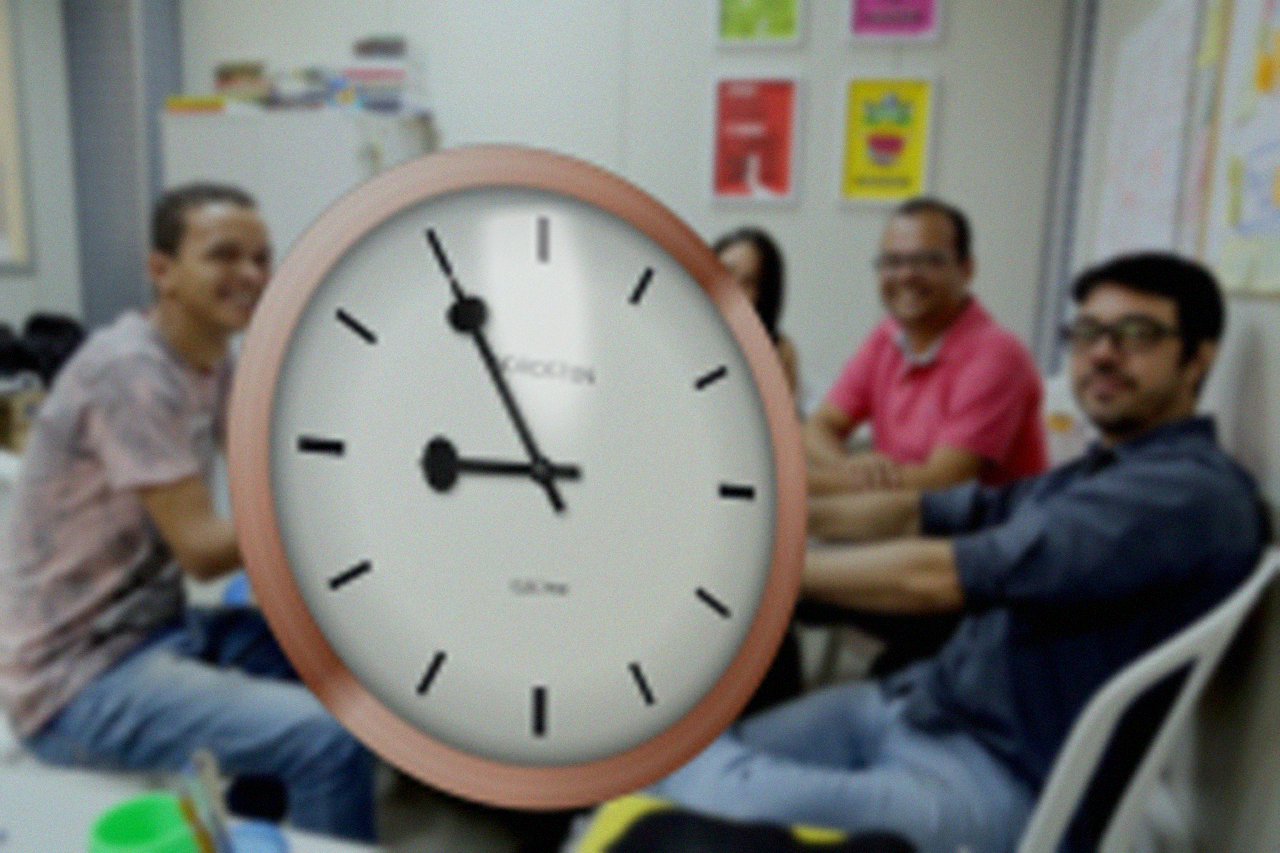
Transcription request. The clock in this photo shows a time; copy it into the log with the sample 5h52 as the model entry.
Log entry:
8h55
